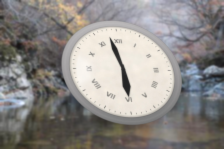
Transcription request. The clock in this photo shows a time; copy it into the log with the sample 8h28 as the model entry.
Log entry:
5h58
